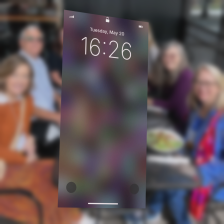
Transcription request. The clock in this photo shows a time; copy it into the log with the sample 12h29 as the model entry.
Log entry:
16h26
